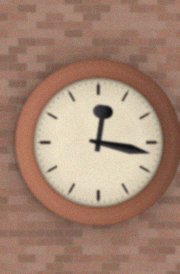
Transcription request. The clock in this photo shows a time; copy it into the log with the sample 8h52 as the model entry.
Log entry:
12h17
